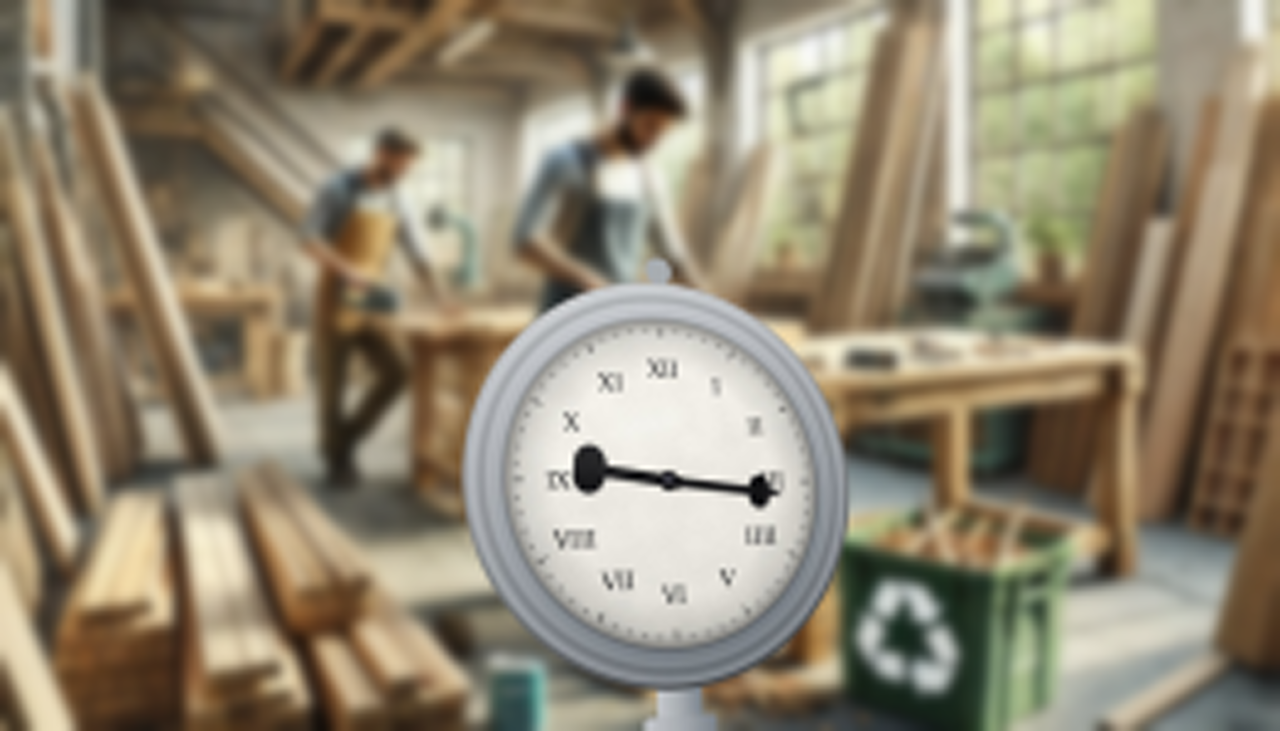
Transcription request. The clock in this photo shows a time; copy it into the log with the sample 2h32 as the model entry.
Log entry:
9h16
